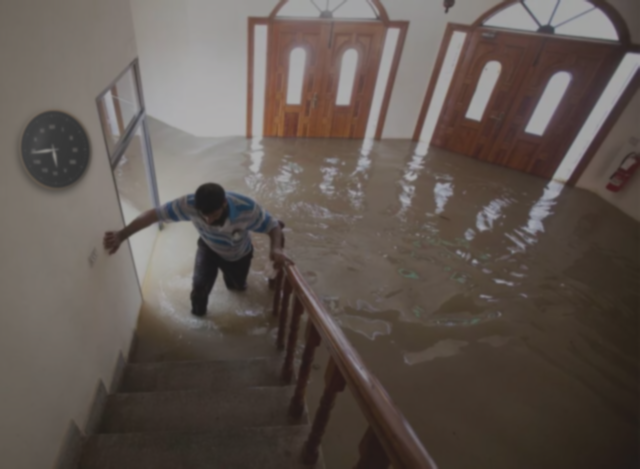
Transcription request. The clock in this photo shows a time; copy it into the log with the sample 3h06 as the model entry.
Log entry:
5h44
